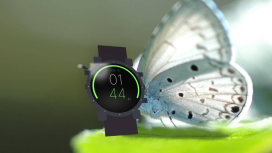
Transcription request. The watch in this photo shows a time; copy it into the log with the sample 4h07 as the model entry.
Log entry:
1h44
